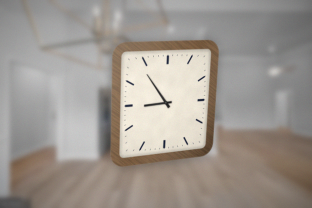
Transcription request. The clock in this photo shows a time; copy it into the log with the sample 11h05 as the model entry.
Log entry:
8h54
